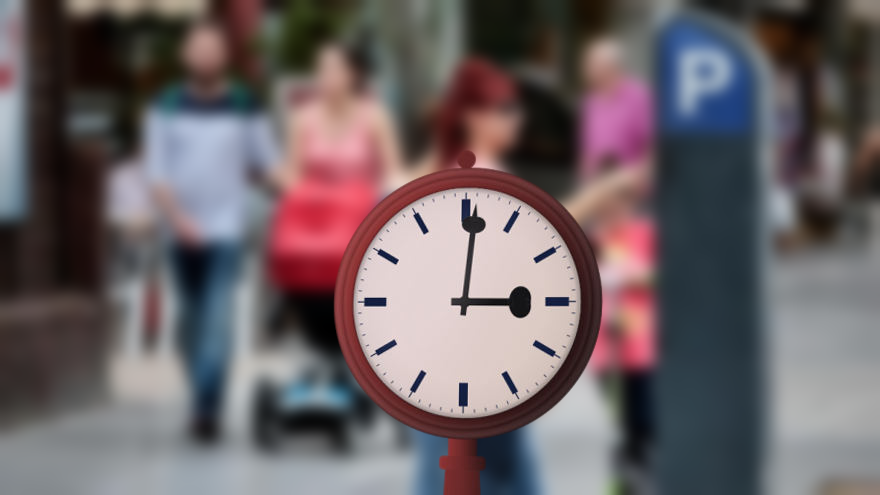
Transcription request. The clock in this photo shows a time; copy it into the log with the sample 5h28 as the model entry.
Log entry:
3h01
